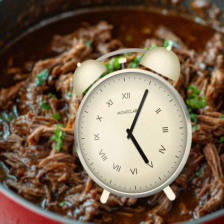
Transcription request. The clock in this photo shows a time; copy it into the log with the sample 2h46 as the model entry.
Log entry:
5h05
